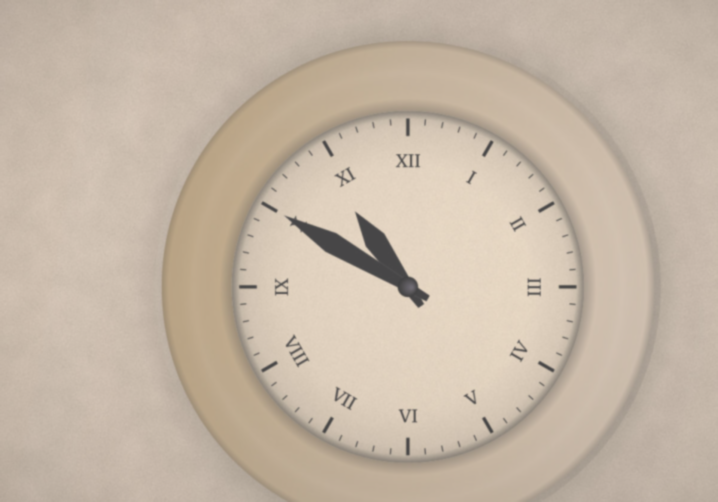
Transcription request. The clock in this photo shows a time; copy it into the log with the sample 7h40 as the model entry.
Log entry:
10h50
